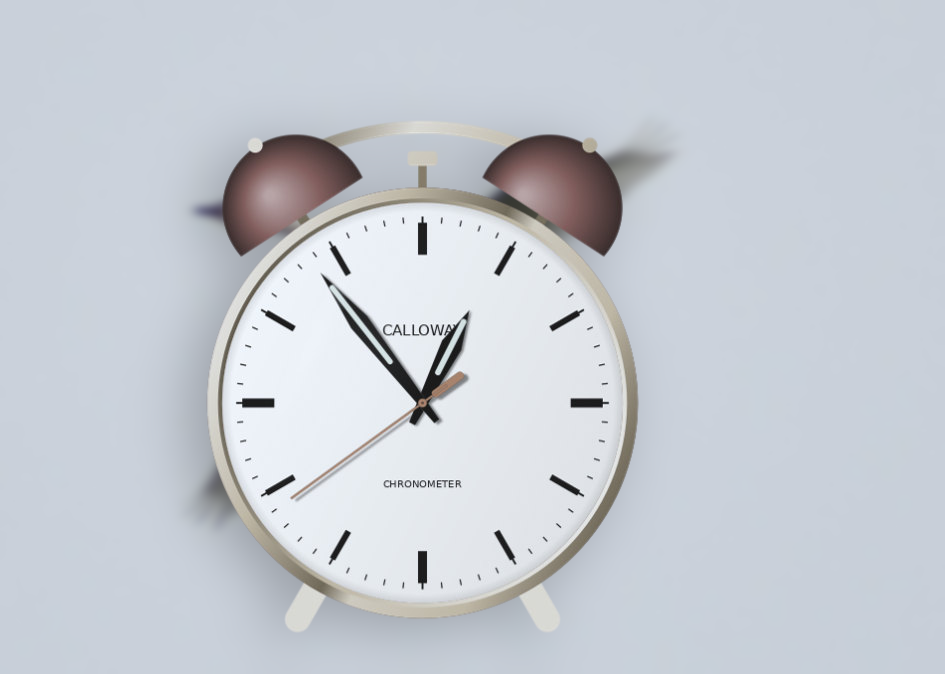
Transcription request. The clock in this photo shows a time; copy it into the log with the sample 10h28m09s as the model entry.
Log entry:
12h53m39s
